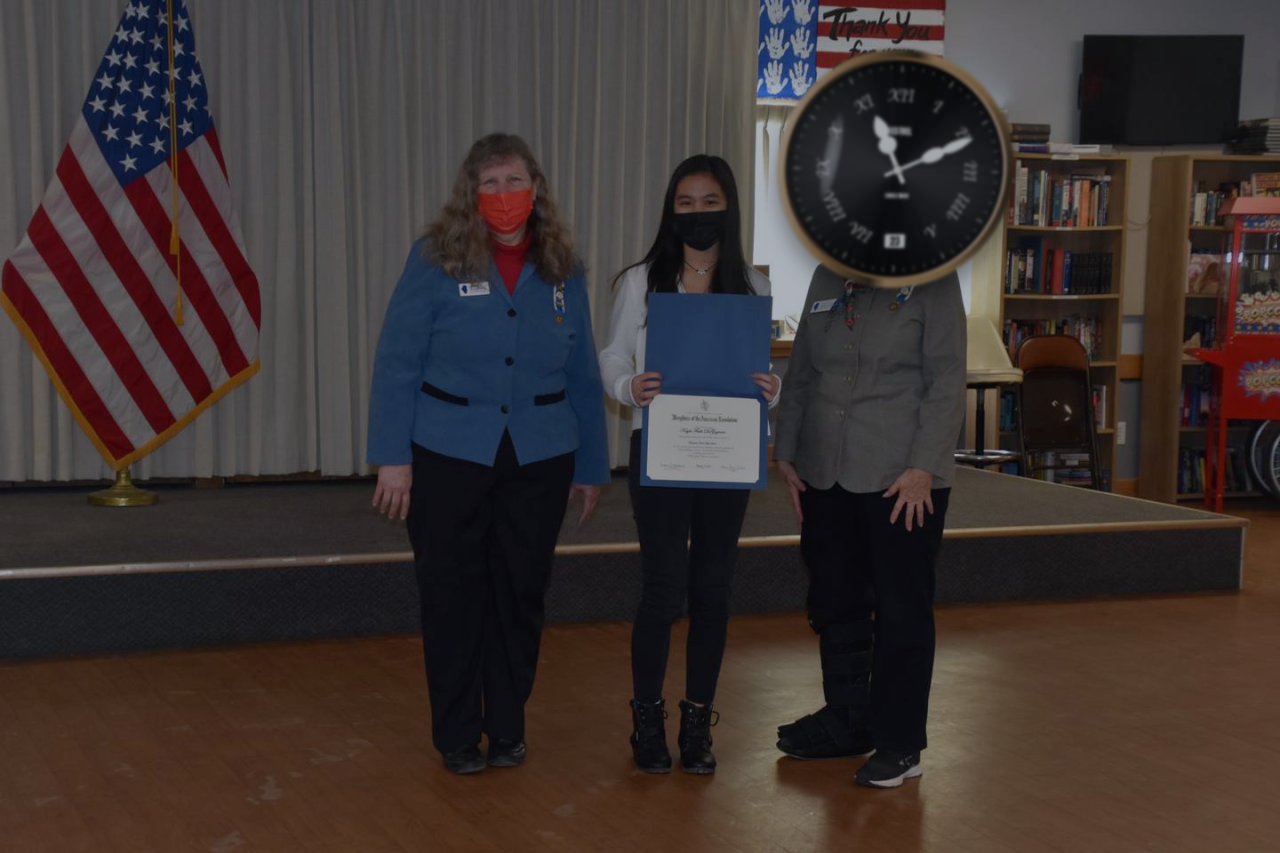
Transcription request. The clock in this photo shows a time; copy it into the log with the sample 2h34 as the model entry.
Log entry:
11h11
